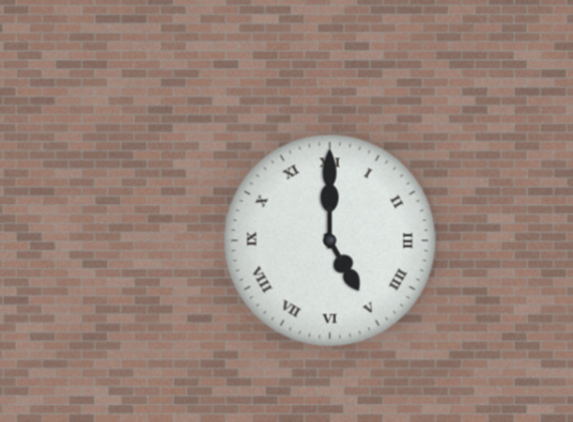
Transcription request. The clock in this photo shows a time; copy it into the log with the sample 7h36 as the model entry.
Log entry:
5h00
